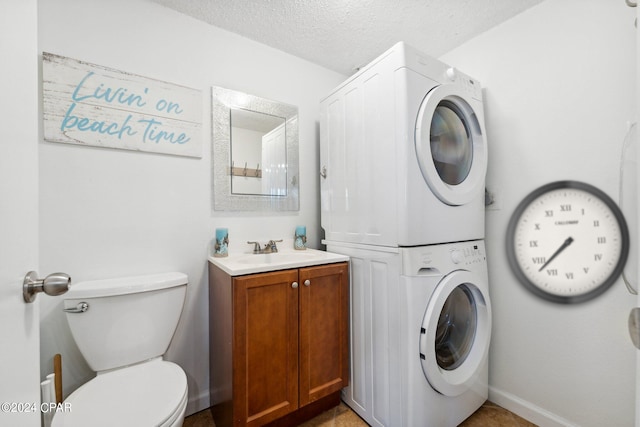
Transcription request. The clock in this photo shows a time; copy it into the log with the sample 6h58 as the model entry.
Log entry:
7h38
